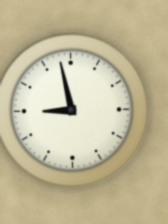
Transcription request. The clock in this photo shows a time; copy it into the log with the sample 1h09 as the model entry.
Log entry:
8h58
